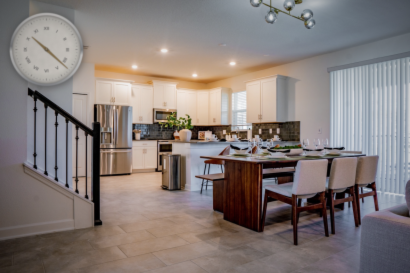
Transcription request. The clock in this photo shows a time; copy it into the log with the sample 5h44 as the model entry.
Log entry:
10h22
